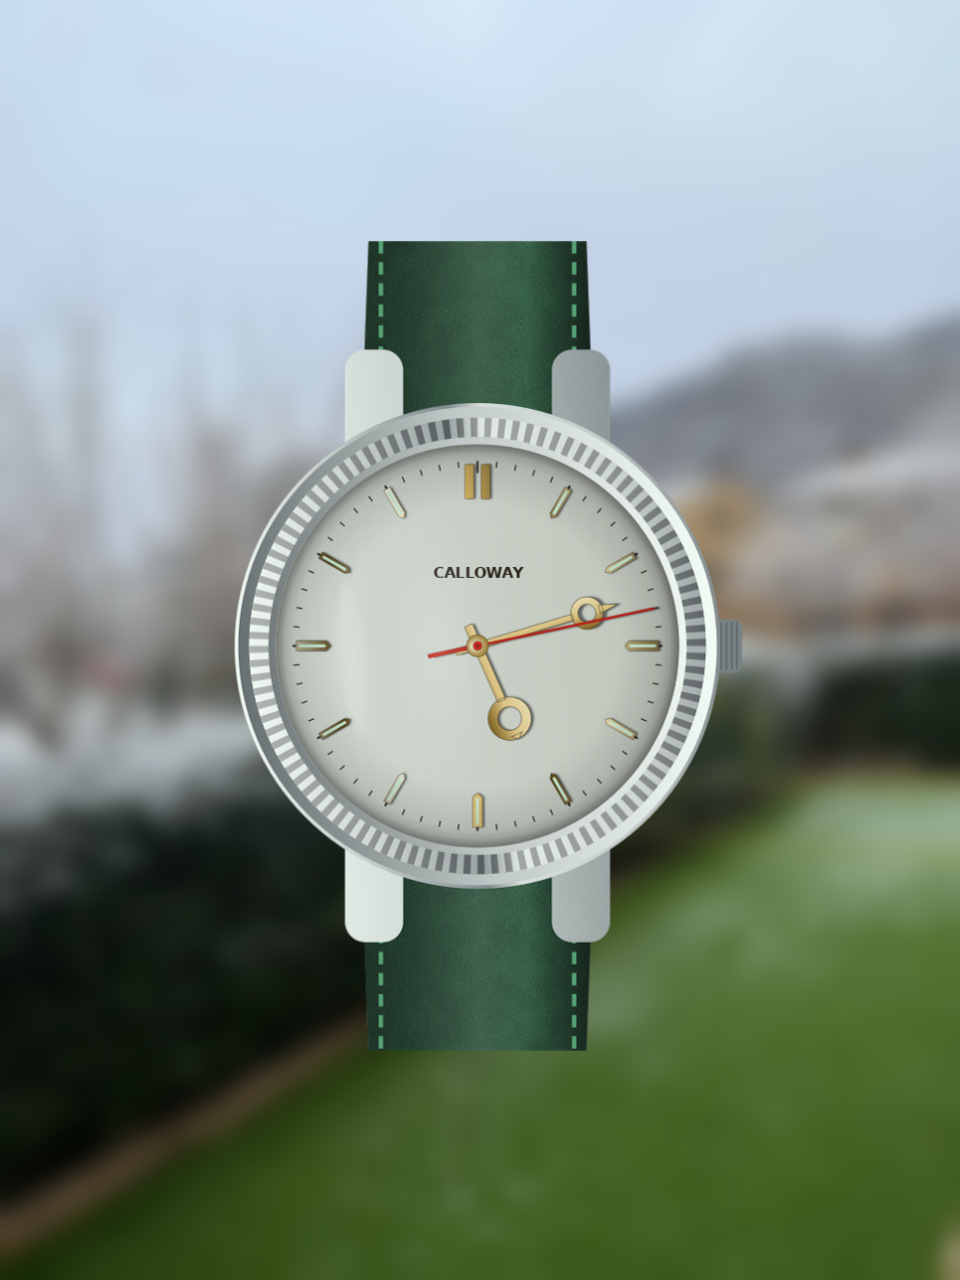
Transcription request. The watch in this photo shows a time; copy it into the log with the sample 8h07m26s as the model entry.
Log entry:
5h12m13s
